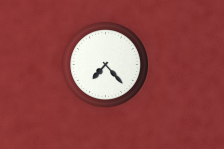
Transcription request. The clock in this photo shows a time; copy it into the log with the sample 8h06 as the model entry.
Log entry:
7h23
